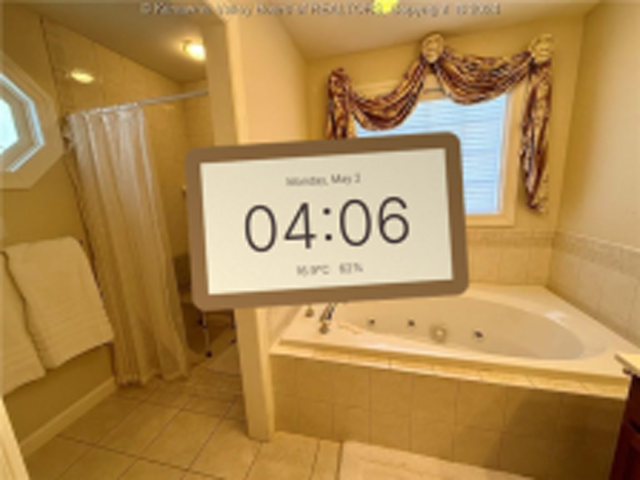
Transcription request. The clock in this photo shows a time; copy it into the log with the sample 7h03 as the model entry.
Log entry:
4h06
